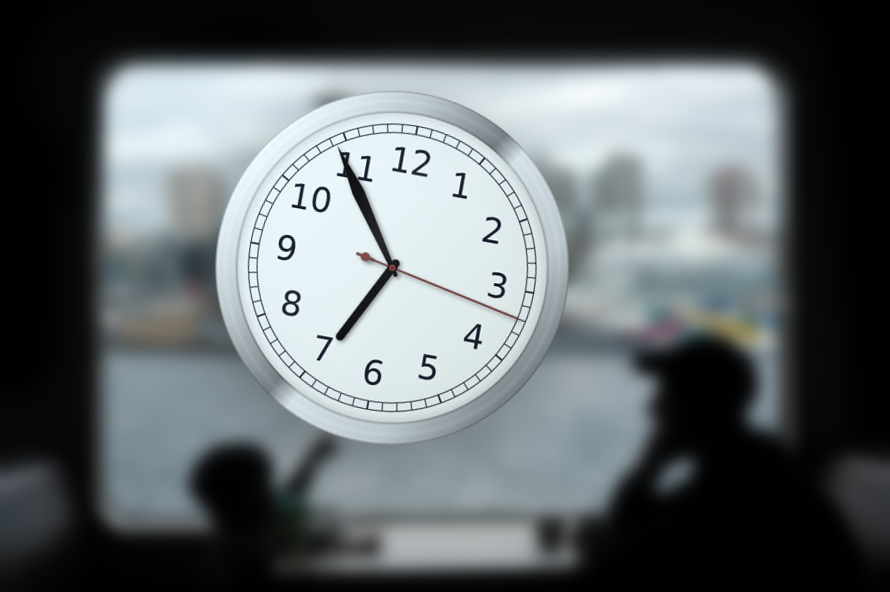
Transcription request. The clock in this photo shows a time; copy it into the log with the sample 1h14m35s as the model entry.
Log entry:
6h54m17s
